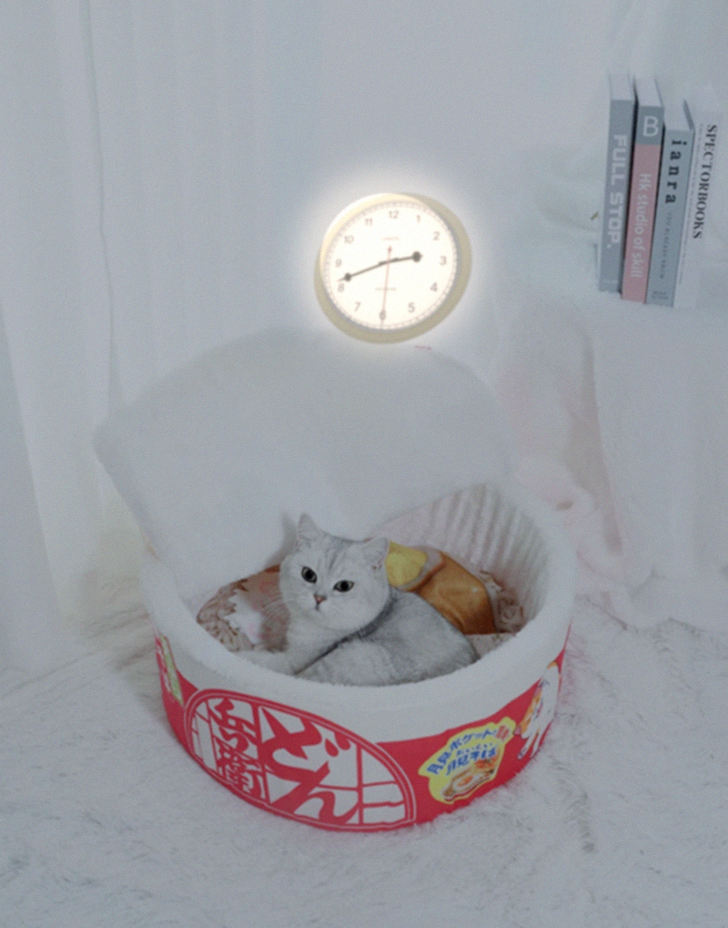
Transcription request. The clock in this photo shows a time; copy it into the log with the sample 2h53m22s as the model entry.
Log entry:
2h41m30s
